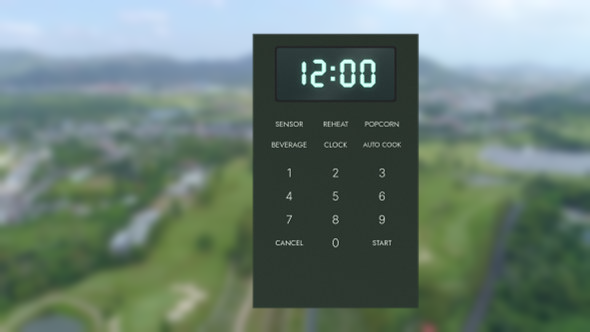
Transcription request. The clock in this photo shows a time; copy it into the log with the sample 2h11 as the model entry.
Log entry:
12h00
